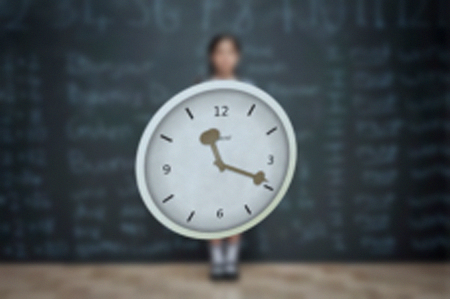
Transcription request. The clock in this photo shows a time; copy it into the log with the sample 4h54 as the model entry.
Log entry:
11h19
